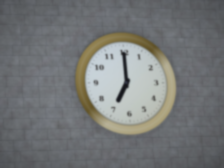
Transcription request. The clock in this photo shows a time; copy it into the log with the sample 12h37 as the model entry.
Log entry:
7h00
